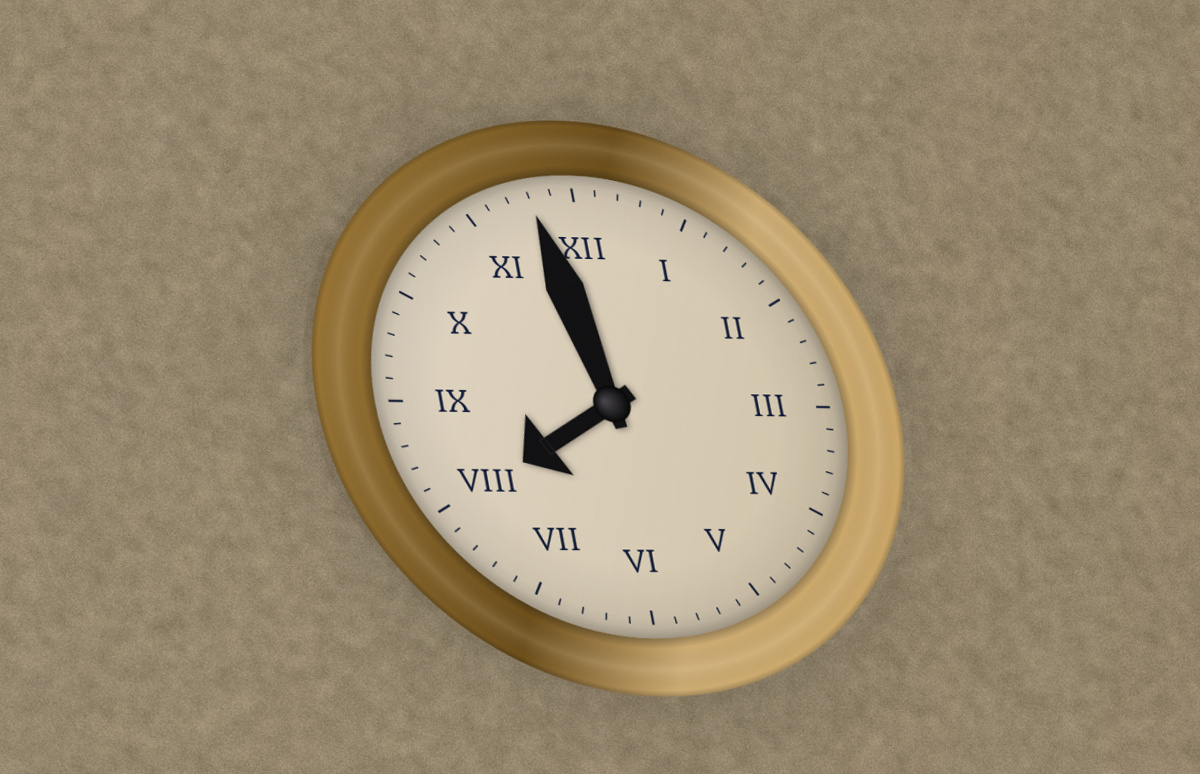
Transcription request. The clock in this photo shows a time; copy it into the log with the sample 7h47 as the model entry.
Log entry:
7h58
